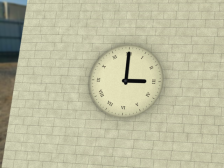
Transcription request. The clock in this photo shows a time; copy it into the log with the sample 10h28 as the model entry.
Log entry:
3h00
